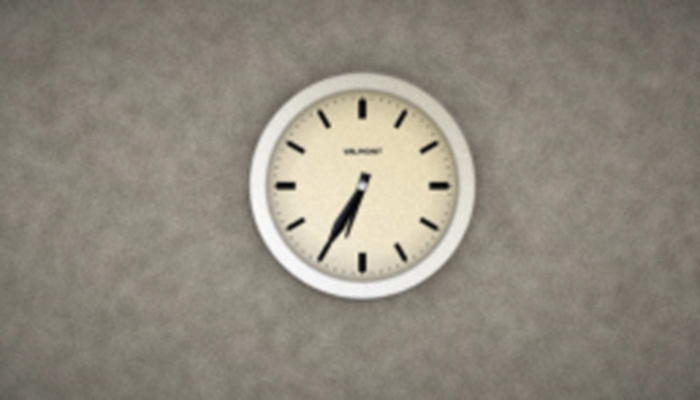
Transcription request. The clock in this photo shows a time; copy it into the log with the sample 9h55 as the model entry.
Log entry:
6h35
